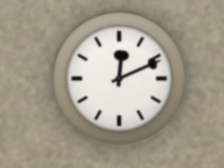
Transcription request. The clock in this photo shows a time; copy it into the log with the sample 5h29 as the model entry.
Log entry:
12h11
